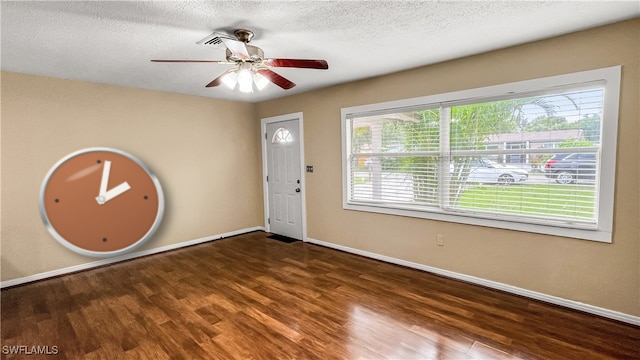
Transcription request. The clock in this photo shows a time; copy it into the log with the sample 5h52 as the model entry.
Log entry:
2h02
